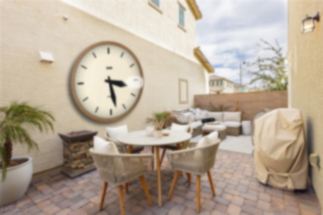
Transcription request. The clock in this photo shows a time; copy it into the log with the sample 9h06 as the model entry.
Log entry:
3h28
